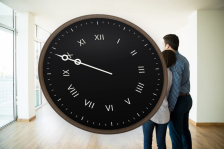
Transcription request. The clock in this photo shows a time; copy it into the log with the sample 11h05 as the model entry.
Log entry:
9h49
